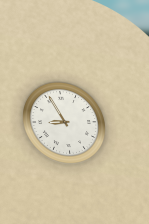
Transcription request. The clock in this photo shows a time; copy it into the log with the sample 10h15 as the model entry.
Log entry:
8h56
